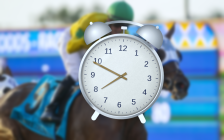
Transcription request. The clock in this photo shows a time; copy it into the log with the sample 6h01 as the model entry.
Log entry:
7h49
